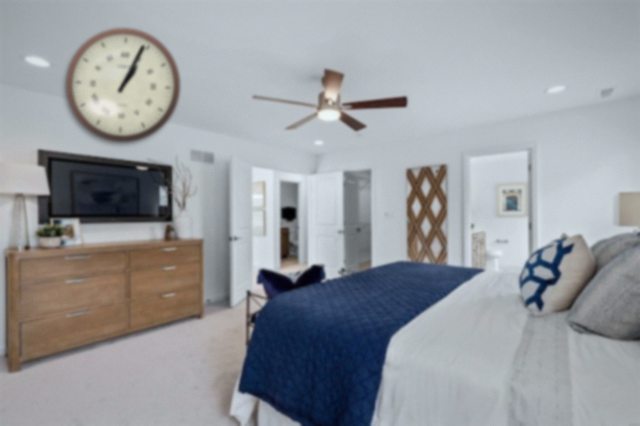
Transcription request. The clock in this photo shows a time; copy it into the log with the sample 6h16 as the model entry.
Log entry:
1h04
